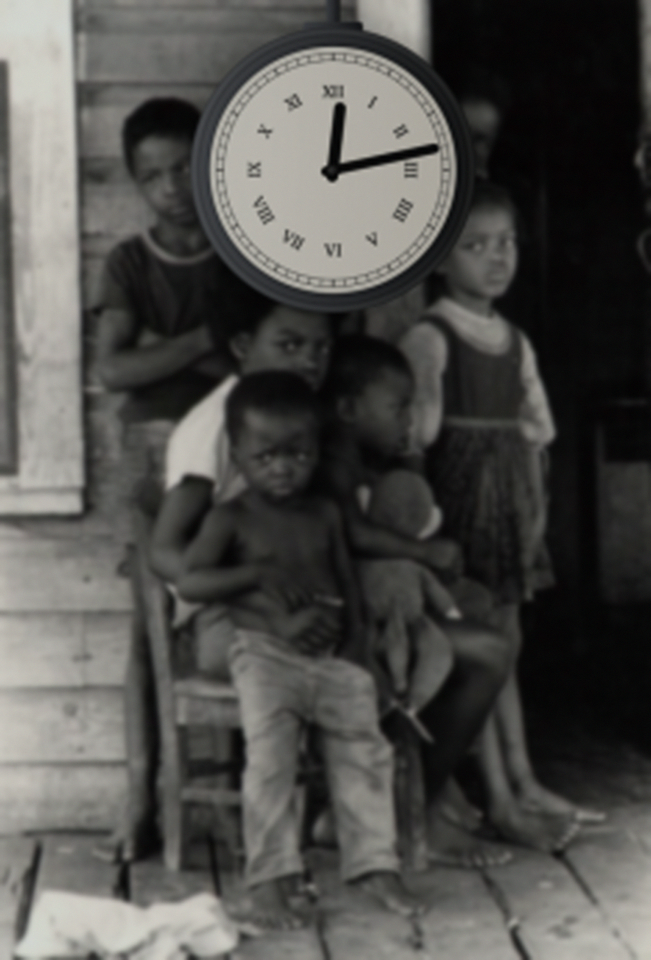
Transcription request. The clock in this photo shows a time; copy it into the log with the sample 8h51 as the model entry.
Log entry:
12h13
